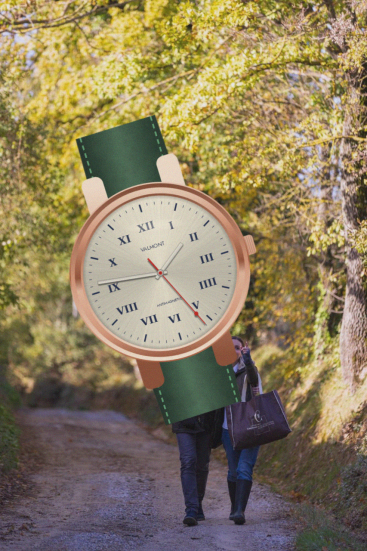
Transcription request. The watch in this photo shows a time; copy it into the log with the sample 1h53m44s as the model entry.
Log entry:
1h46m26s
